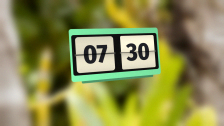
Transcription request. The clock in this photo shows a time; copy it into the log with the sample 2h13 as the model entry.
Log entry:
7h30
